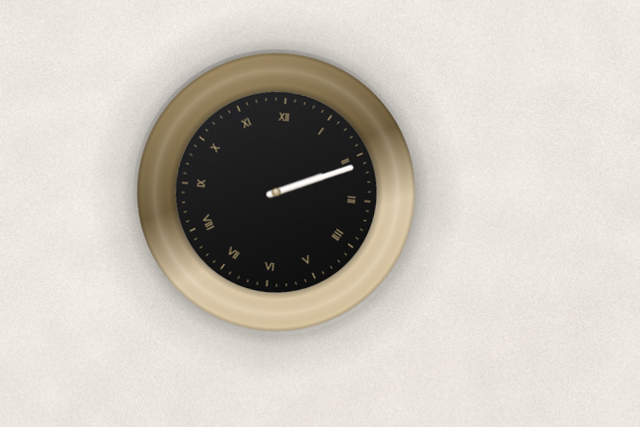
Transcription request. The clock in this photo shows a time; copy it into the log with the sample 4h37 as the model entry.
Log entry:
2h11
